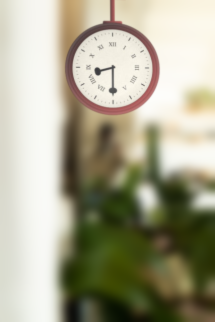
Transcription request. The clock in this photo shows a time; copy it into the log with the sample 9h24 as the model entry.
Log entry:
8h30
